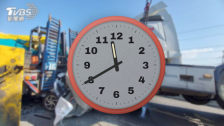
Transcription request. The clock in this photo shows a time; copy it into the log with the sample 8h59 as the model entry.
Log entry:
11h40
